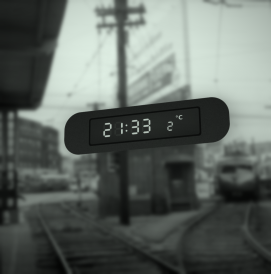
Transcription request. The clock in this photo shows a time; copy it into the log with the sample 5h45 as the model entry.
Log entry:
21h33
